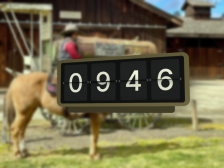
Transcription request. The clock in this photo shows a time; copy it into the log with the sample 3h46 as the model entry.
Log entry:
9h46
